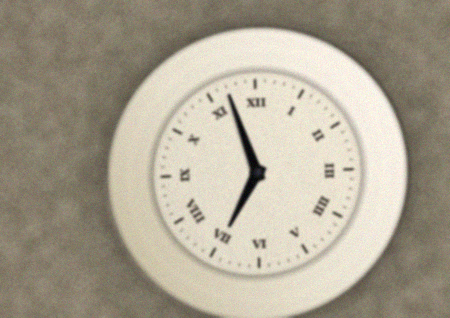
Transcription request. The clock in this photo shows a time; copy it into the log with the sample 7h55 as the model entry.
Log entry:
6h57
